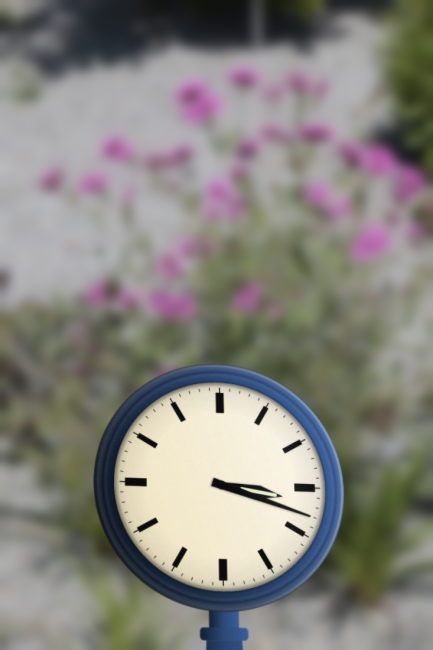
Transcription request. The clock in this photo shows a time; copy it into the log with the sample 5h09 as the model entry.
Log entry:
3h18
